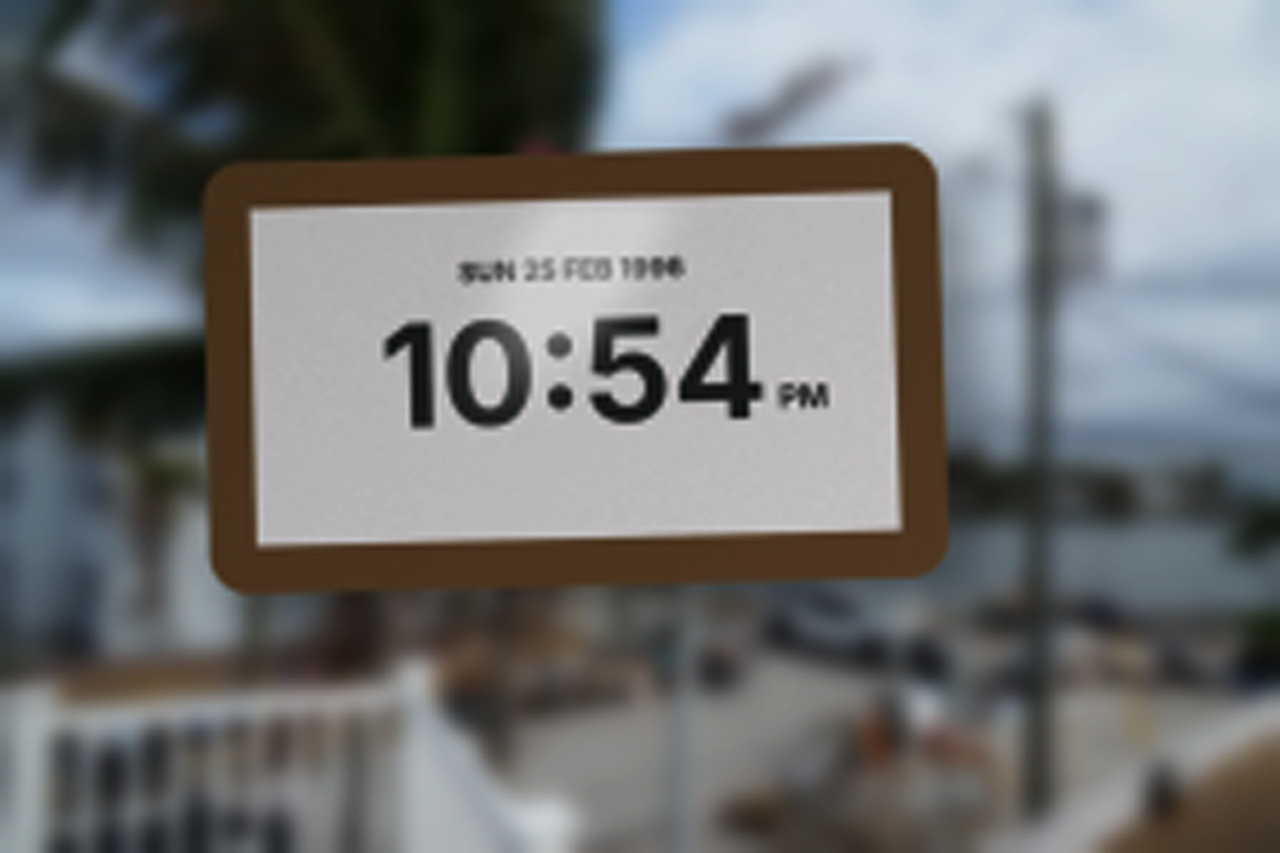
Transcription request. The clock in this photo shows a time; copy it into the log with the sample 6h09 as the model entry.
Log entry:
10h54
